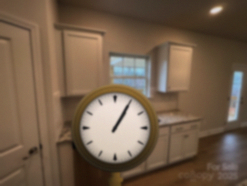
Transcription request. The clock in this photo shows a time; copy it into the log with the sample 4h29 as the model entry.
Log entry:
1h05
